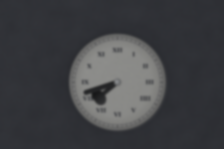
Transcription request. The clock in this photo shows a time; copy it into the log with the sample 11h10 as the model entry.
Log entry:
7h42
